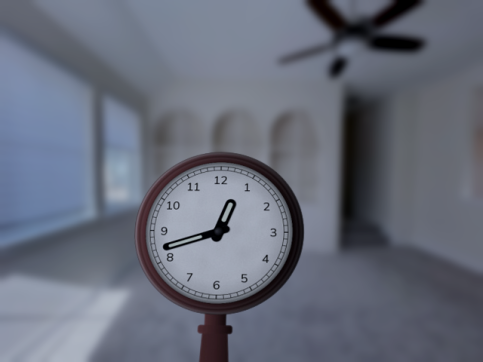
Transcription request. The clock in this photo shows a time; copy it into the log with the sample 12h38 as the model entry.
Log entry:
12h42
